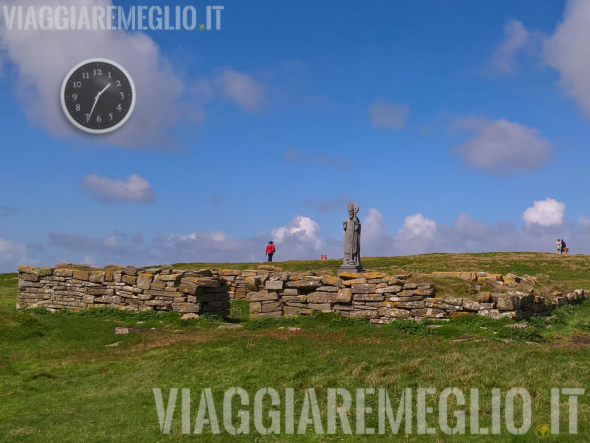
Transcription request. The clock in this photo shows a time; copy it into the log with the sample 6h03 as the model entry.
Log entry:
1h34
